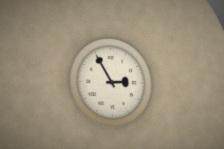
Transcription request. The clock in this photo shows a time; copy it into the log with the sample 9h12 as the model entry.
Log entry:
2h55
